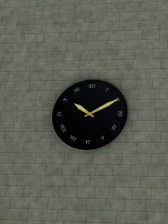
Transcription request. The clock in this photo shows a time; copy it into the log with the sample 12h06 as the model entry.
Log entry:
10h10
